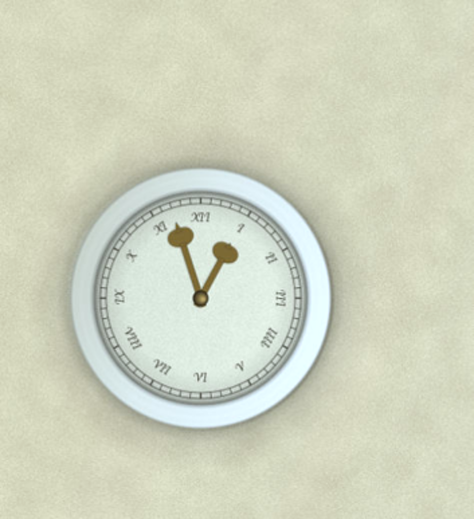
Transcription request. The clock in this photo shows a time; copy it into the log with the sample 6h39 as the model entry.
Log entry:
12h57
